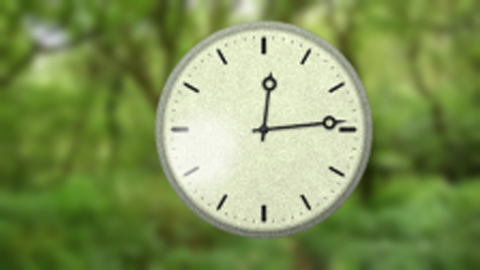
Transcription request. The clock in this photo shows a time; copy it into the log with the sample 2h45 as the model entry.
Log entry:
12h14
